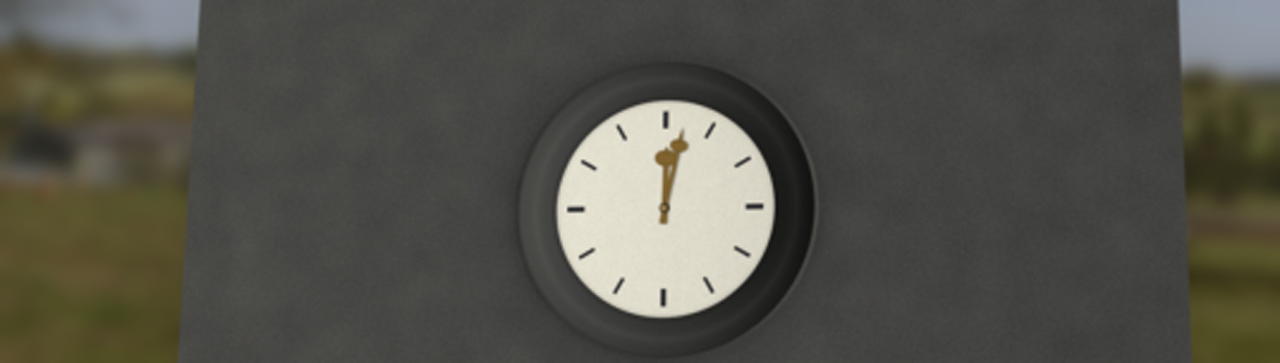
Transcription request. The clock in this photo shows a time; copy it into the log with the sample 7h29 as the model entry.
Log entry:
12h02
